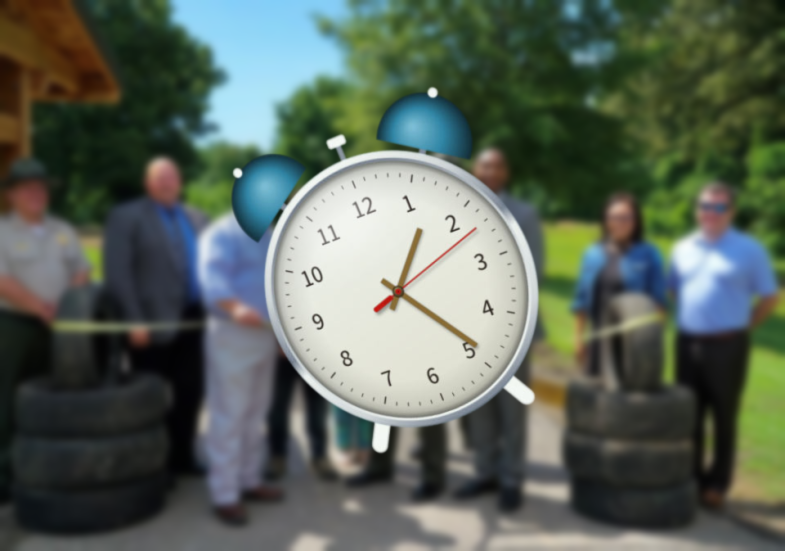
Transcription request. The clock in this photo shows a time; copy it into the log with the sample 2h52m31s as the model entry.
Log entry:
1h24m12s
